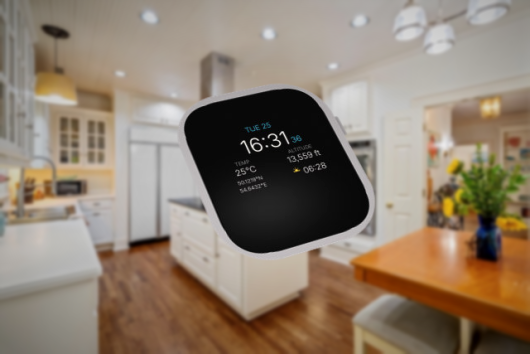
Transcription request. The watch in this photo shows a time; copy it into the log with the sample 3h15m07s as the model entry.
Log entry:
16h31m36s
